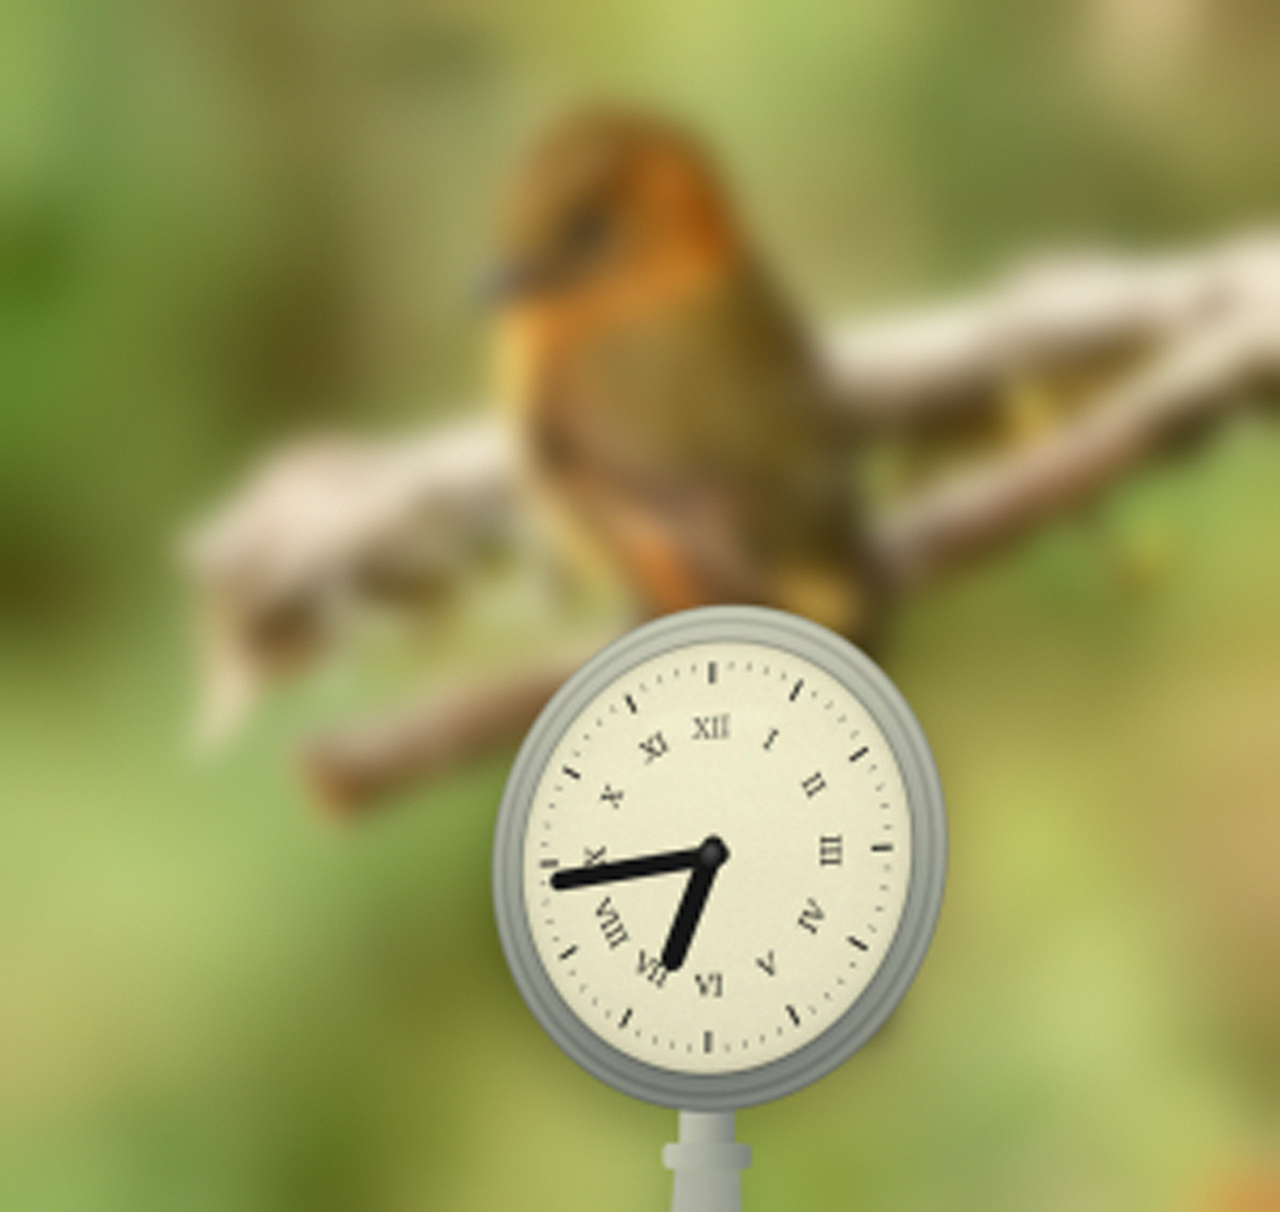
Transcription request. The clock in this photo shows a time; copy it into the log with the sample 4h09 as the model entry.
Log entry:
6h44
